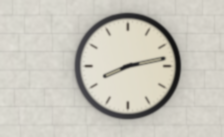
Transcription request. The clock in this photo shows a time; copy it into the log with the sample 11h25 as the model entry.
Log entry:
8h13
